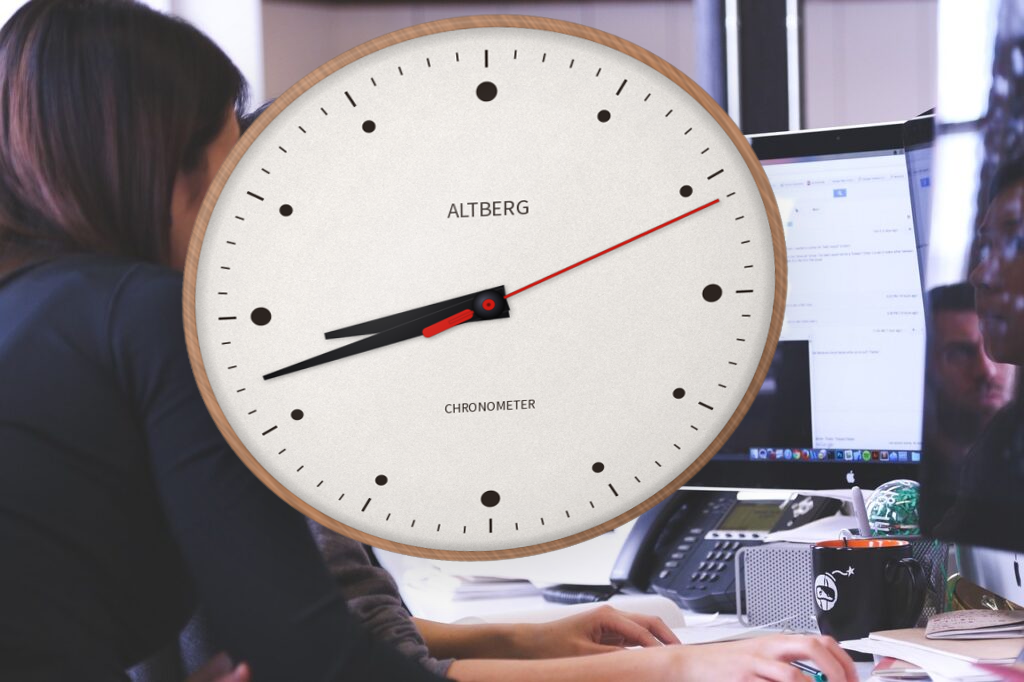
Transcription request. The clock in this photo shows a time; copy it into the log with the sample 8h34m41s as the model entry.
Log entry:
8h42m11s
